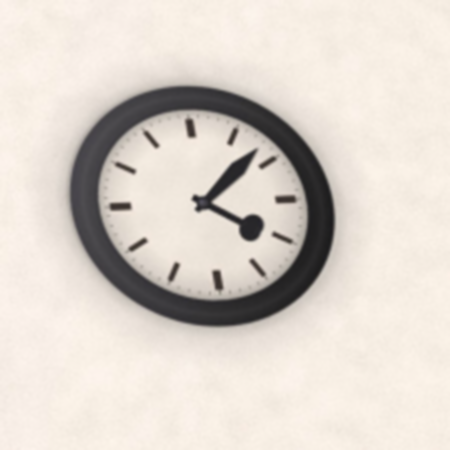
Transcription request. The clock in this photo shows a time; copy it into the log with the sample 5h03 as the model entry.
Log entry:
4h08
